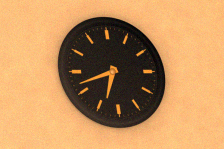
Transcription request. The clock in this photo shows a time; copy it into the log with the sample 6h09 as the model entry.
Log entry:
6h42
